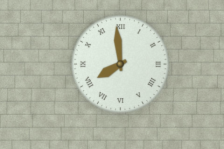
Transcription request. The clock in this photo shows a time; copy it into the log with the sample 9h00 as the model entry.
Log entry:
7h59
